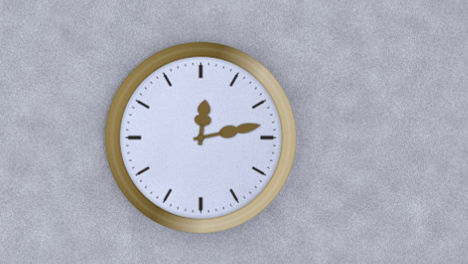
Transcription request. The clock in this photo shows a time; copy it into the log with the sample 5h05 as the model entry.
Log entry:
12h13
